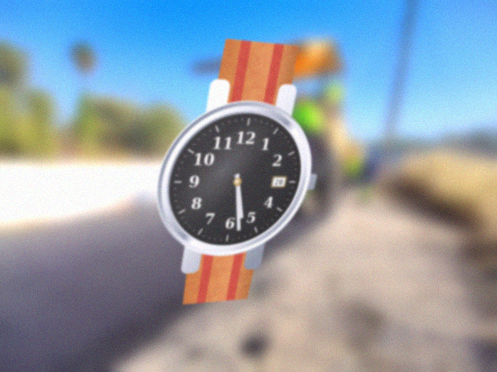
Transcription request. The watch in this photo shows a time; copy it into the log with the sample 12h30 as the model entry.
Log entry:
5h28
